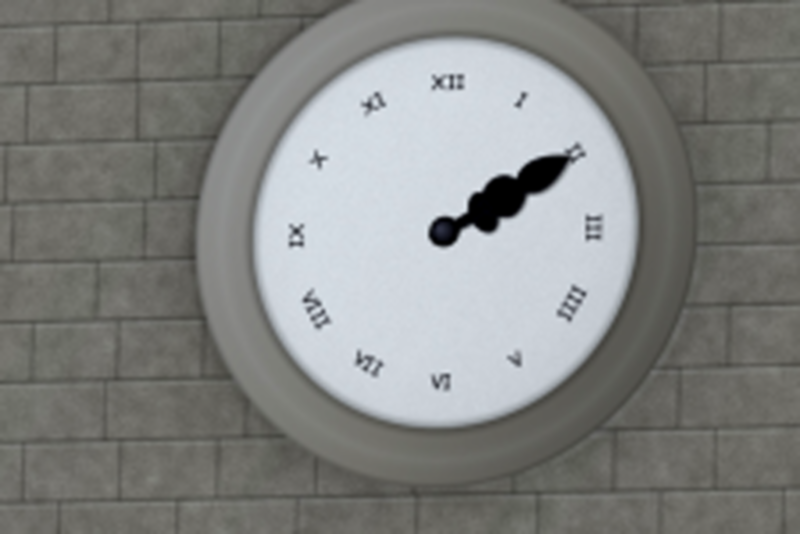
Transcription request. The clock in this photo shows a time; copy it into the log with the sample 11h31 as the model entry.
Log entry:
2h10
